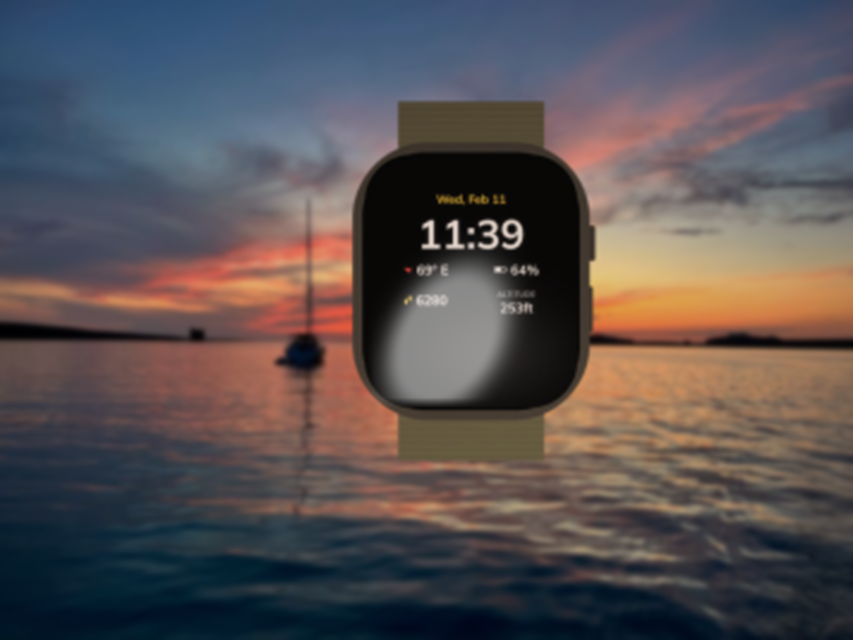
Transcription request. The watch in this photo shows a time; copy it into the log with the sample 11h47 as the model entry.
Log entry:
11h39
